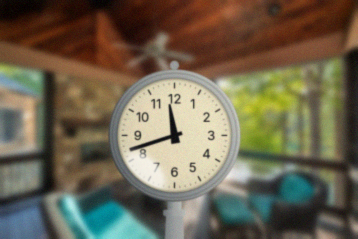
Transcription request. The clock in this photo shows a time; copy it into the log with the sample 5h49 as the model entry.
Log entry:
11h42
